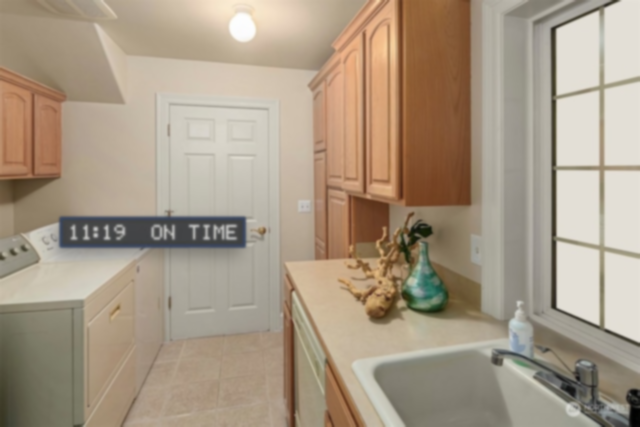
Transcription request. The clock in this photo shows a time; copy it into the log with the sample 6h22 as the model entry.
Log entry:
11h19
